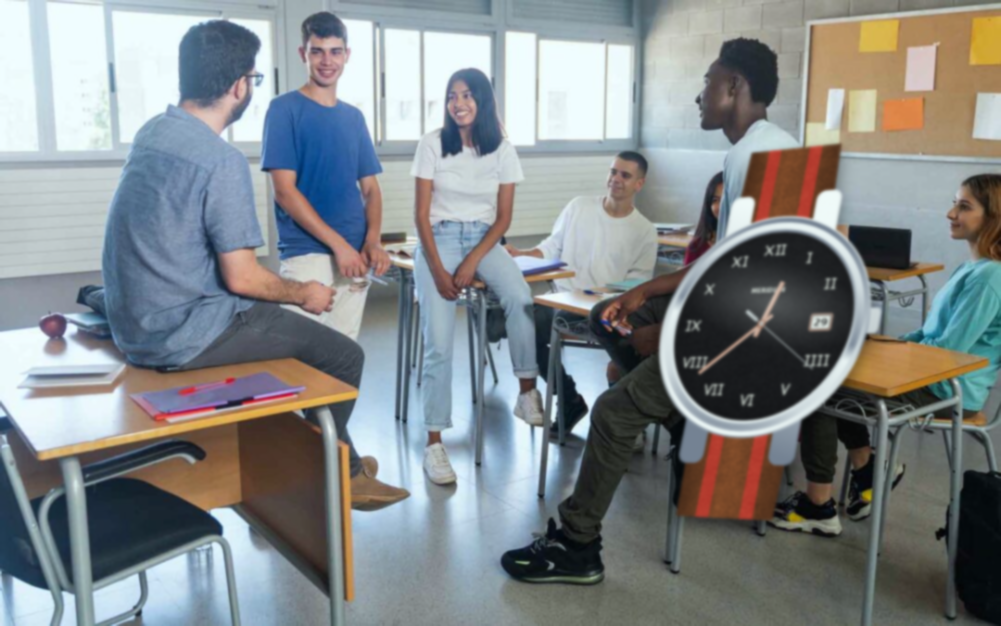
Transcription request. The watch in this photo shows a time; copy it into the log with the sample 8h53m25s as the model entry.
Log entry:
12h38m21s
